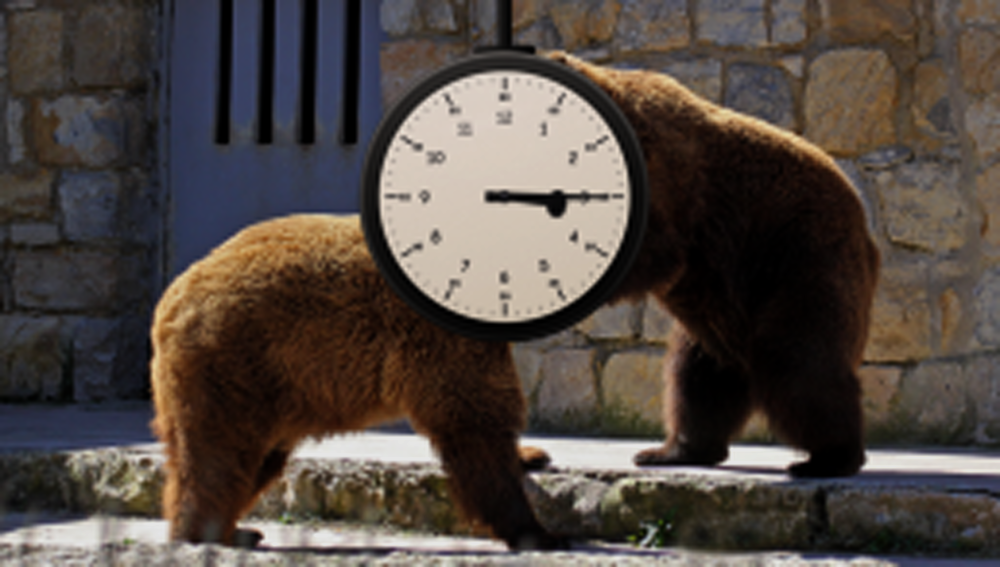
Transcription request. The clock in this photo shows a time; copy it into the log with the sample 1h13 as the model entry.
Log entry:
3h15
